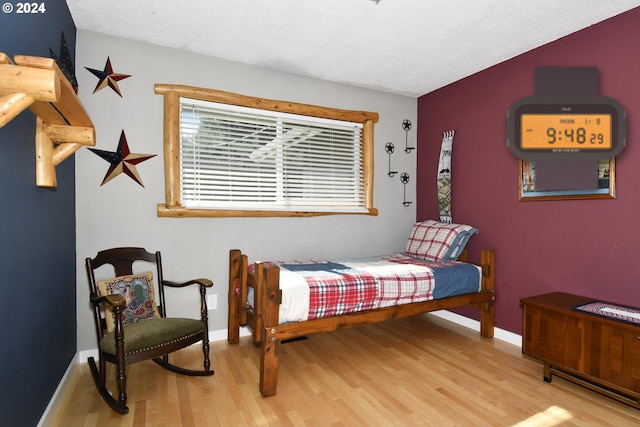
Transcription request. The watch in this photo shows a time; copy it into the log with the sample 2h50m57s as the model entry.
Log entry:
9h48m29s
